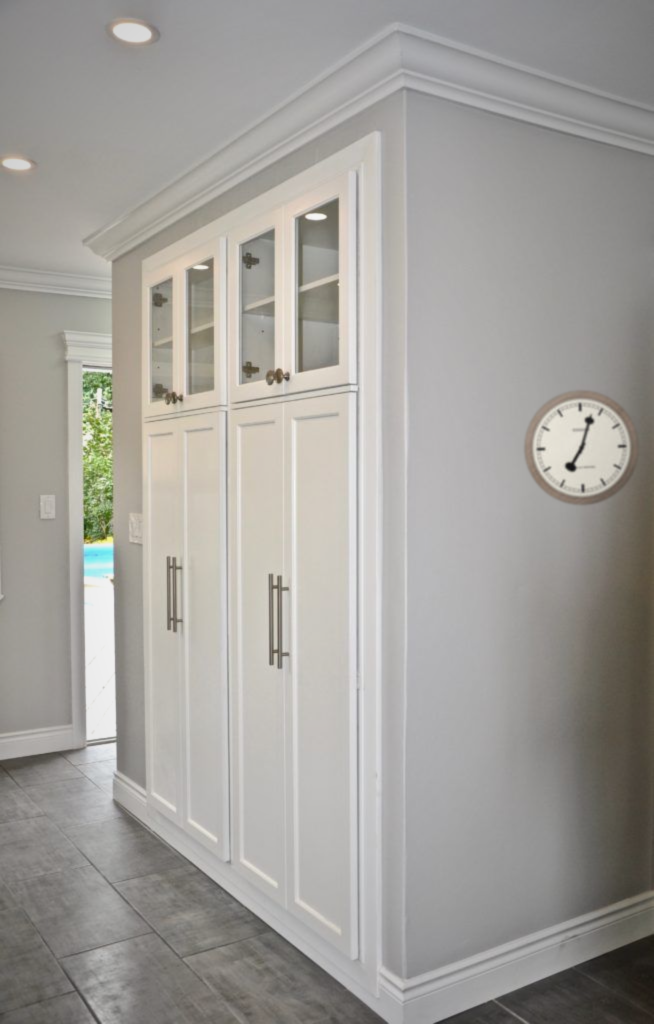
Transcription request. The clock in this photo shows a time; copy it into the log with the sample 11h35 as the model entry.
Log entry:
7h03
